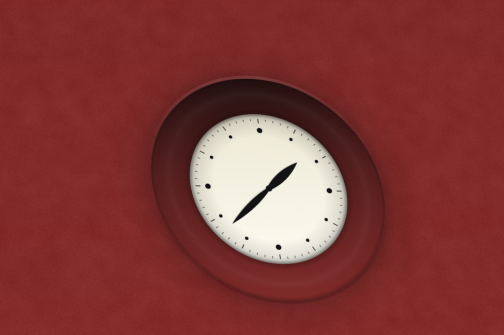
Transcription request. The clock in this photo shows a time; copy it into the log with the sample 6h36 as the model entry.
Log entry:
1h38
